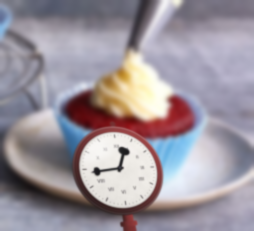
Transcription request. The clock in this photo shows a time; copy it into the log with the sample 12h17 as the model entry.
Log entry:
12h44
